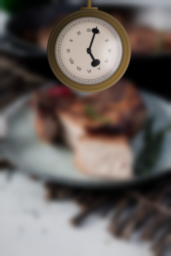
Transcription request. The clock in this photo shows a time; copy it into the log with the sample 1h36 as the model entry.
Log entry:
5h03
